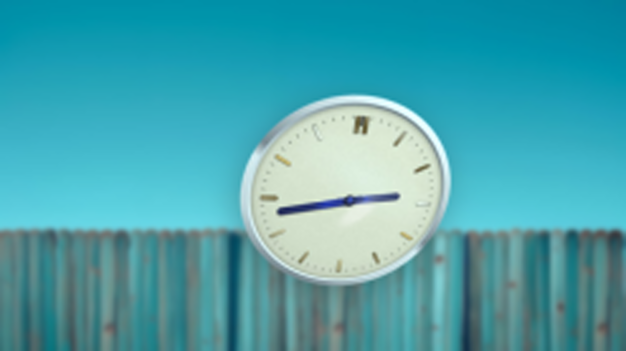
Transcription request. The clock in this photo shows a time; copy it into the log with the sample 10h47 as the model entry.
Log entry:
2h43
